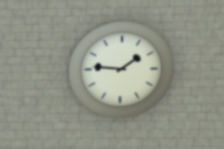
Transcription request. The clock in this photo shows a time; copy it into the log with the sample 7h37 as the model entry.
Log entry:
1h46
